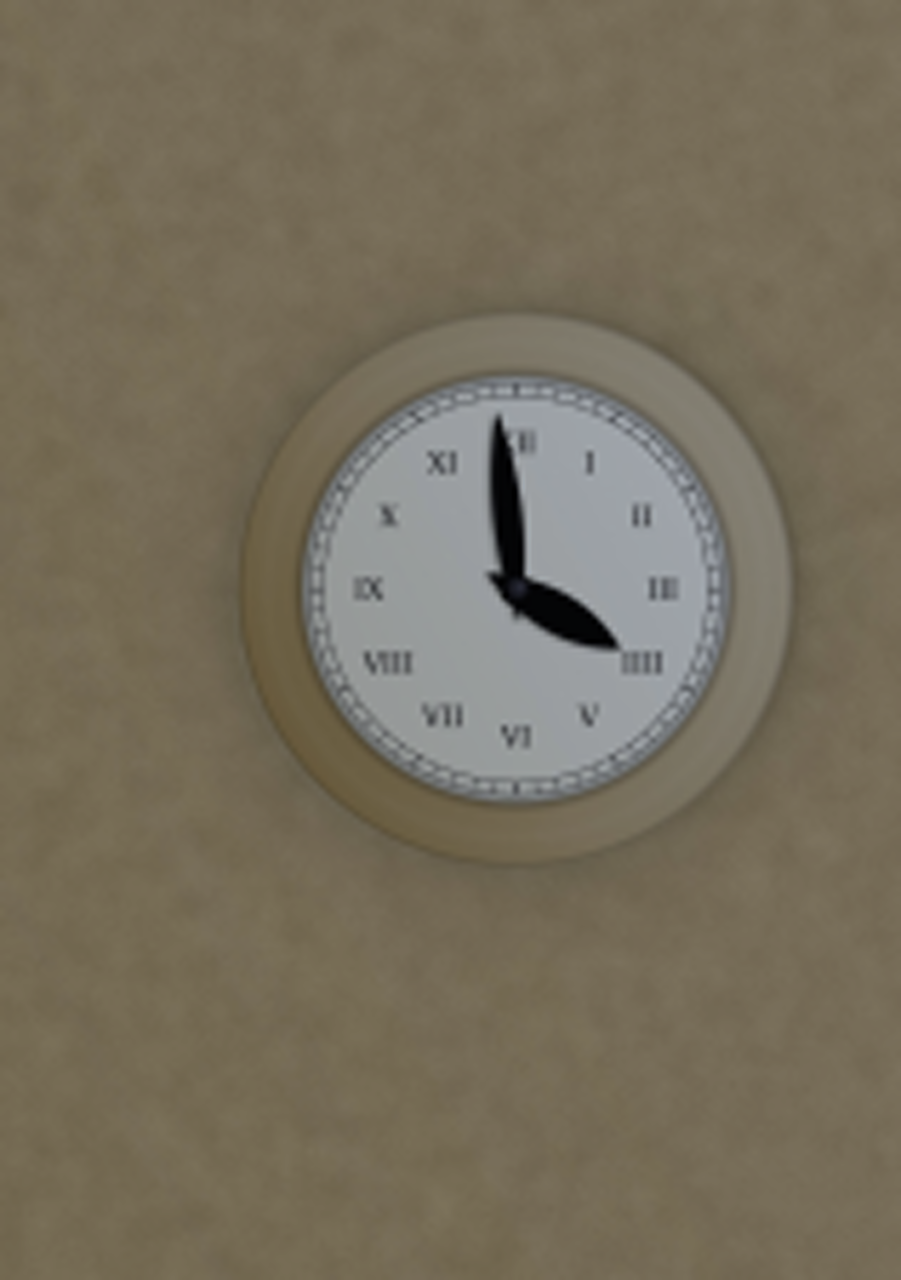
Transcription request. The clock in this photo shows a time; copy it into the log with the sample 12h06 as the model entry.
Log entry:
3h59
